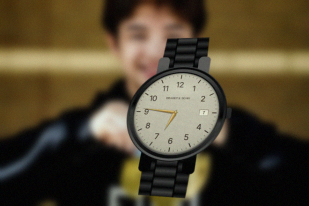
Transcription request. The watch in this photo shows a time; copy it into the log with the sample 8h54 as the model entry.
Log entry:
6h46
